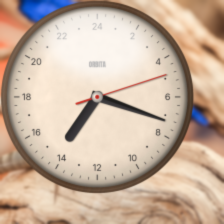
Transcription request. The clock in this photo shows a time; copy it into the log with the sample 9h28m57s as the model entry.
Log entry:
14h18m12s
